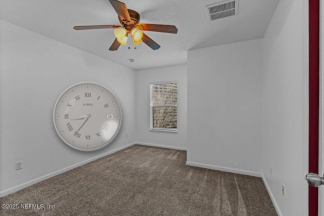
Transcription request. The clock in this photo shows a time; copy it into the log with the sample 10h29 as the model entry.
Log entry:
8h36
